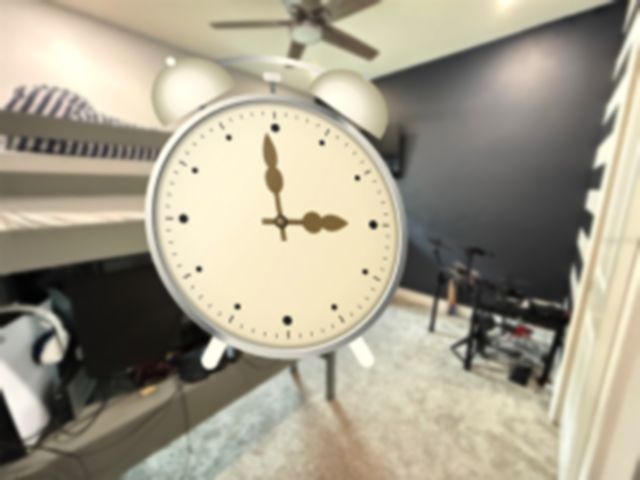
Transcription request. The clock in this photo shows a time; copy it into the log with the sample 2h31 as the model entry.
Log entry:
2h59
